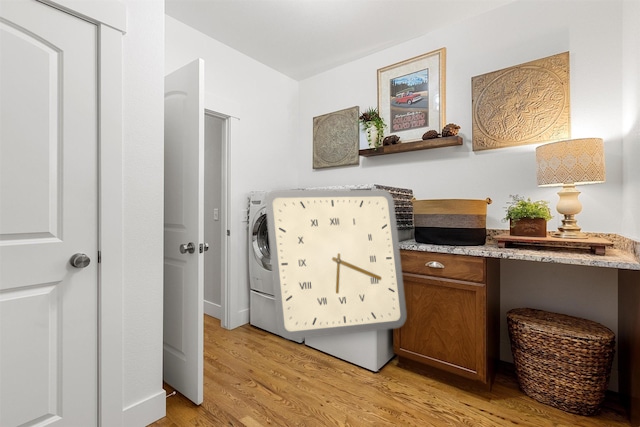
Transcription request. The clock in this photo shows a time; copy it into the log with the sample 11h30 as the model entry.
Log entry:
6h19
